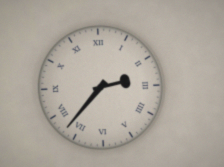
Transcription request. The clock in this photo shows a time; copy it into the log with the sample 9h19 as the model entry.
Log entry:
2h37
